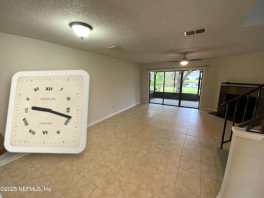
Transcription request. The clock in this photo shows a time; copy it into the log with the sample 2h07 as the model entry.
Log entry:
9h18
